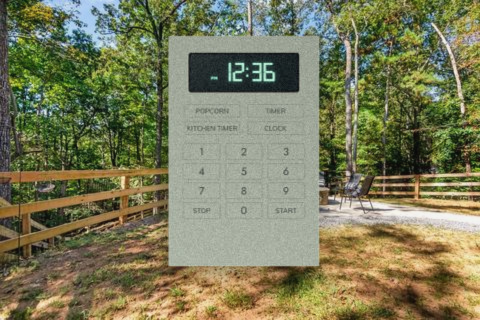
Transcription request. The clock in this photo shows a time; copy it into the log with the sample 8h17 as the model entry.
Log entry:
12h36
